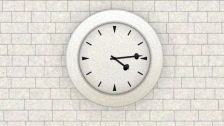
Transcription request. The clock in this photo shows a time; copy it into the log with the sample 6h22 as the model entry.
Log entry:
4h14
